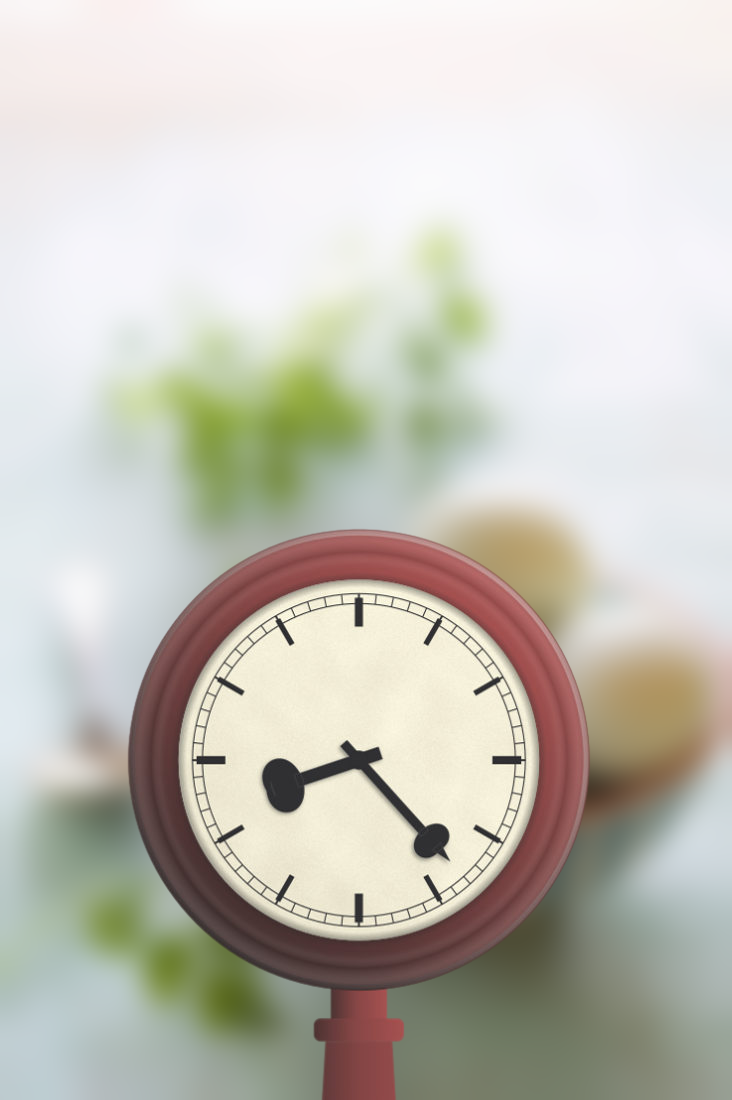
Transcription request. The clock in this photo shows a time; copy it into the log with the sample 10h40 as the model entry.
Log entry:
8h23
